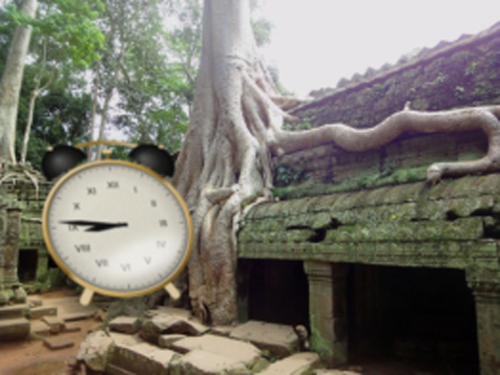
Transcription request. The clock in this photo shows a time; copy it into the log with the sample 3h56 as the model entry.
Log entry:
8h46
